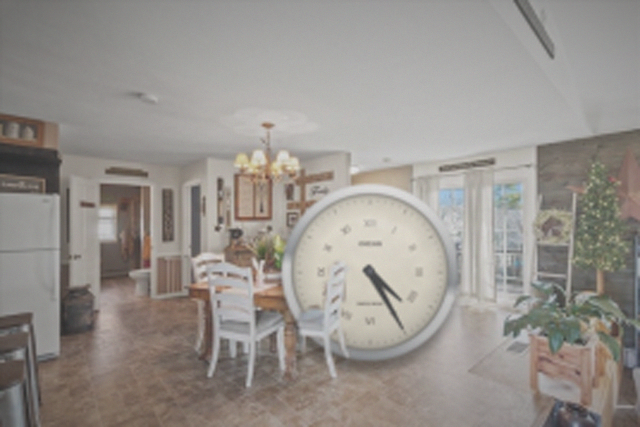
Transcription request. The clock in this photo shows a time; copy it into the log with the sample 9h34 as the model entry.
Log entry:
4h25
